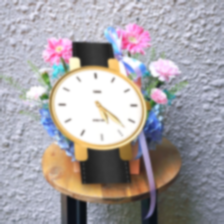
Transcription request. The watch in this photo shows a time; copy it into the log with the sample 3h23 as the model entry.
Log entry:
5h23
